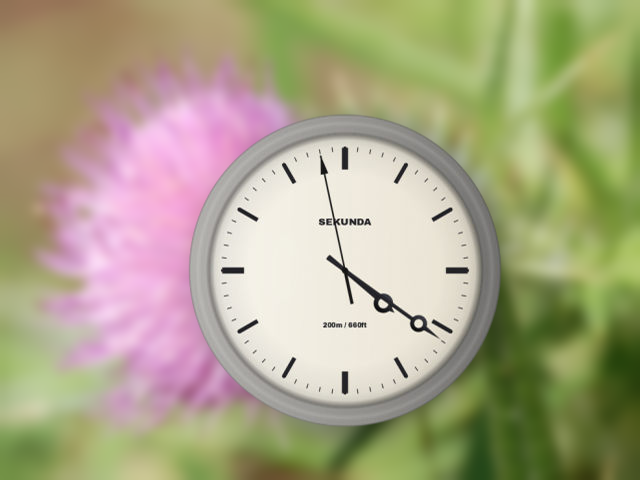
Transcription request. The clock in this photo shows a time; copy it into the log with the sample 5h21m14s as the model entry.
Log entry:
4h20m58s
